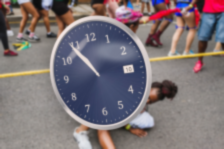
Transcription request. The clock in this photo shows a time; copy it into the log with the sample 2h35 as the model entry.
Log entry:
10h54
